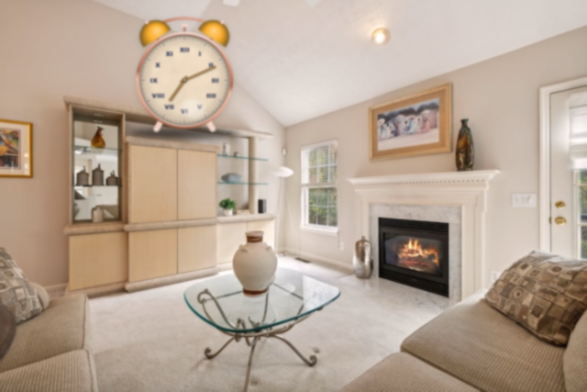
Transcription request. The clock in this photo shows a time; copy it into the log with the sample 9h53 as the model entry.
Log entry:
7h11
